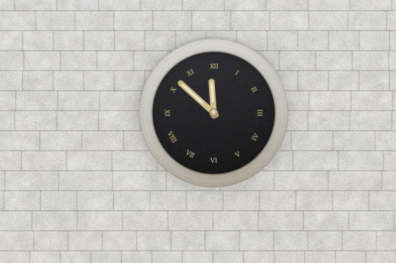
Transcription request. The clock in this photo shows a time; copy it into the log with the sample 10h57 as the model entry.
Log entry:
11h52
